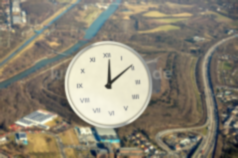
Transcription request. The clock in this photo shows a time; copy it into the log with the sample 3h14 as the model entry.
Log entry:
12h09
